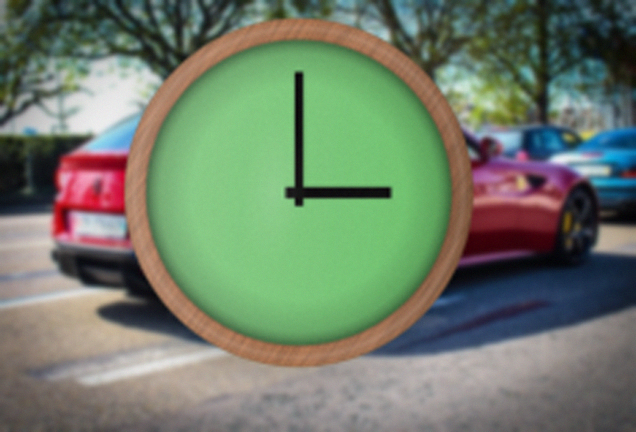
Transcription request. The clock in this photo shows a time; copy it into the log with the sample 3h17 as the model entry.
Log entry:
3h00
